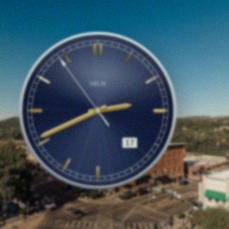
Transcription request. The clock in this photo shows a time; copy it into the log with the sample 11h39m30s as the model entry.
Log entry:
2h40m54s
